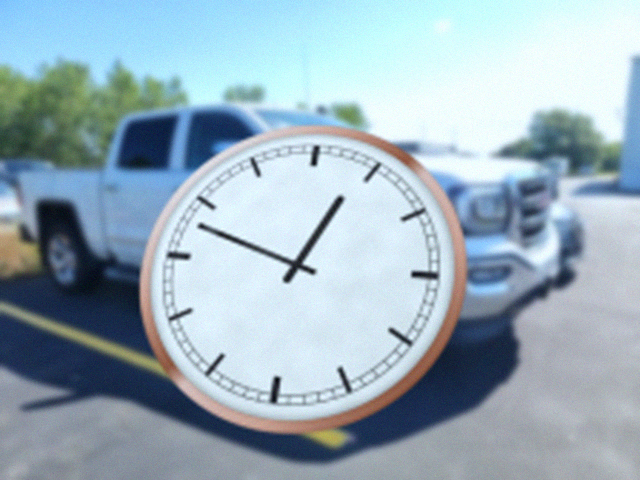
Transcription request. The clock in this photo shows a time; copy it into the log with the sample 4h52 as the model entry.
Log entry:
12h48
